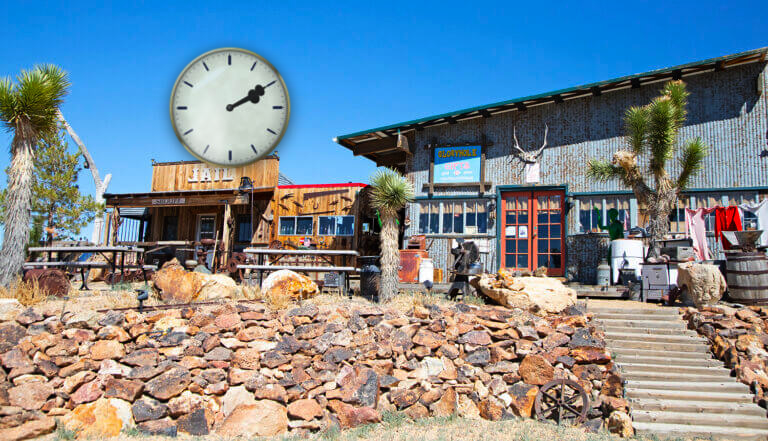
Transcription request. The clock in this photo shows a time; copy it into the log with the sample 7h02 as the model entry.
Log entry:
2h10
